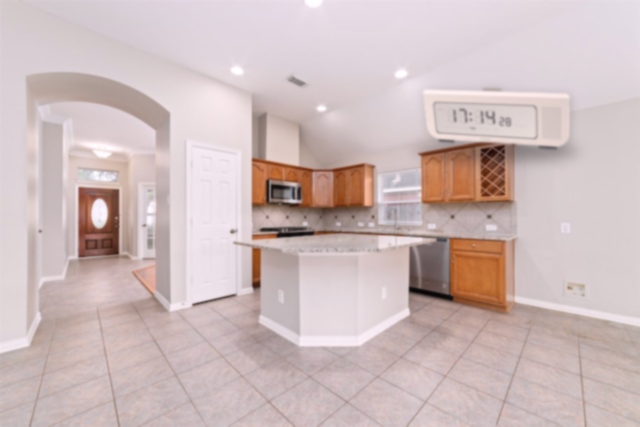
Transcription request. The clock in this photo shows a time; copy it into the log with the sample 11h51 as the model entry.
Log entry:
17h14
